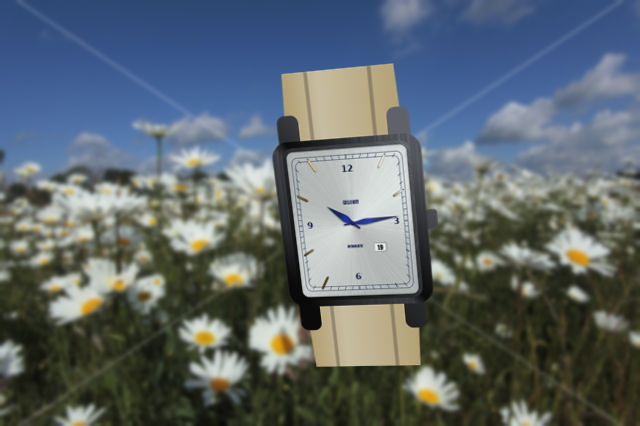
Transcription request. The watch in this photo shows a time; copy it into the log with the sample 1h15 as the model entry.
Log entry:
10h14
